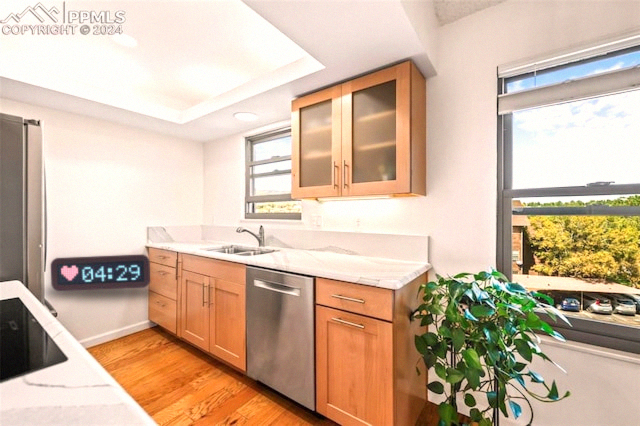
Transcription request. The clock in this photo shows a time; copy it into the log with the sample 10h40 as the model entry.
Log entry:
4h29
